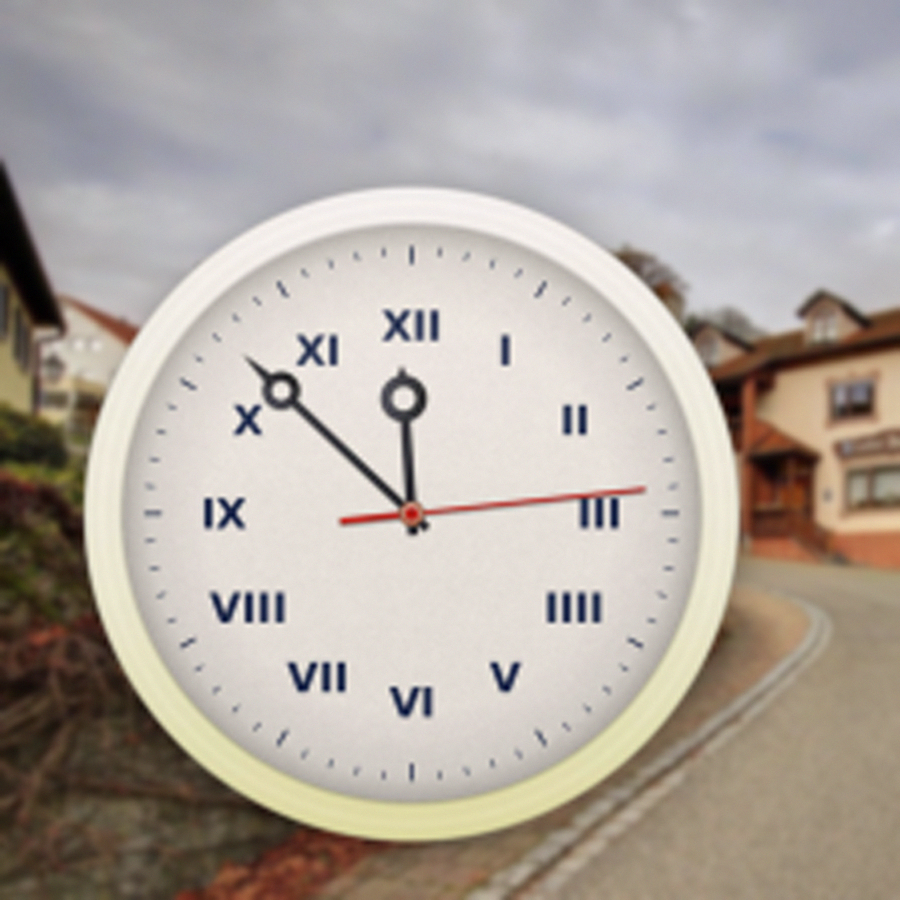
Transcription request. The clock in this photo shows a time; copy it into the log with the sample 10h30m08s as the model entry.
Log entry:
11h52m14s
